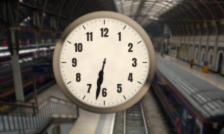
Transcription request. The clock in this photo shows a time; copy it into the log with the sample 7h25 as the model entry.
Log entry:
6h32
